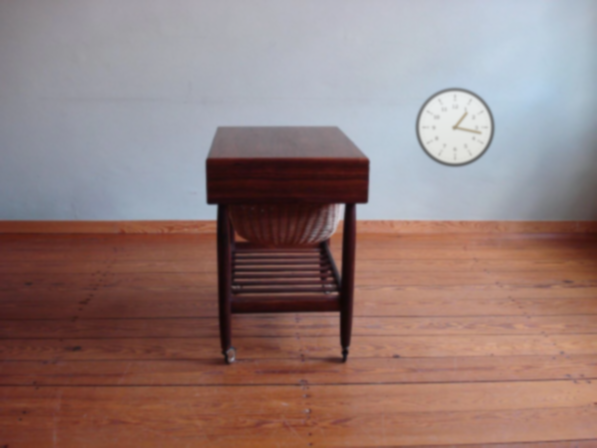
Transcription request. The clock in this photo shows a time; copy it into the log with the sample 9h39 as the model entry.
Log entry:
1h17
